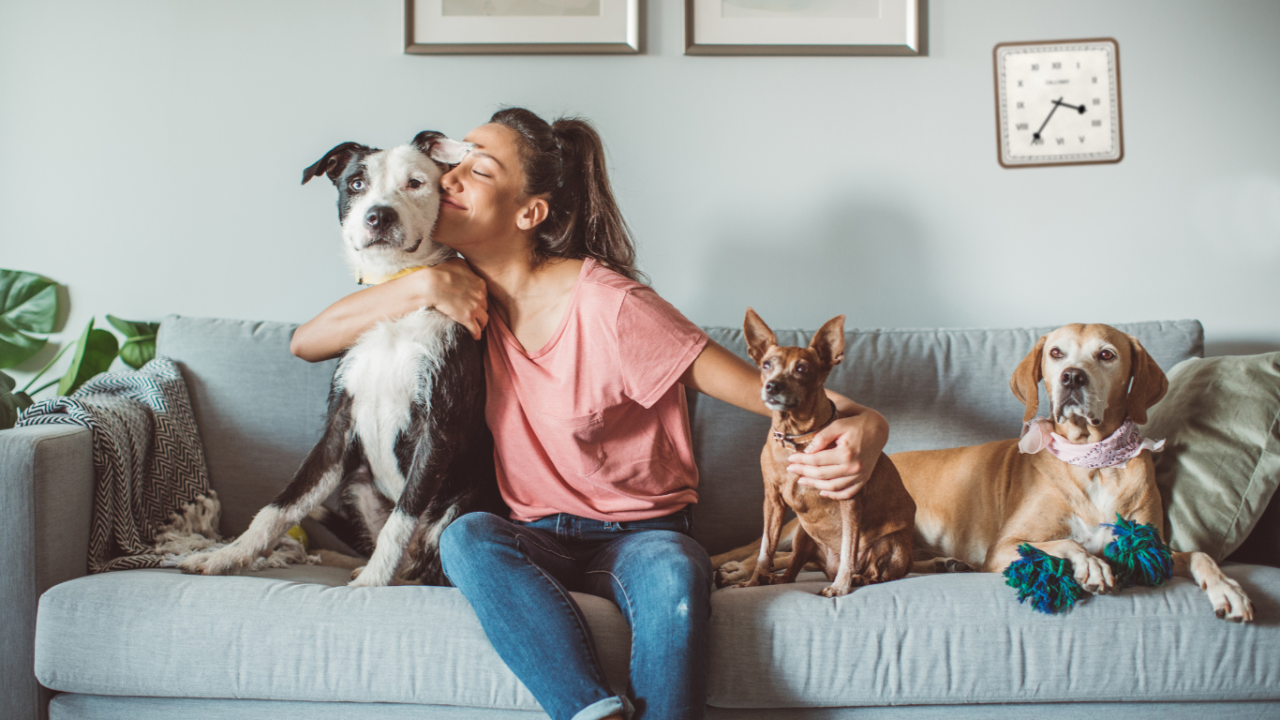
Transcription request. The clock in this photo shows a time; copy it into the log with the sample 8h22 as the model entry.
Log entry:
3h36
